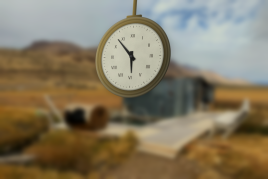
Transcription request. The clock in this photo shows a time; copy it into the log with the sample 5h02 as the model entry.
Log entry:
5h53
